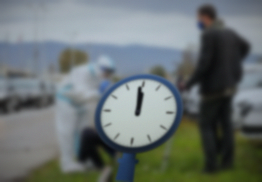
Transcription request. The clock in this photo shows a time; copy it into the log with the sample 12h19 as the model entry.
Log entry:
11h59
